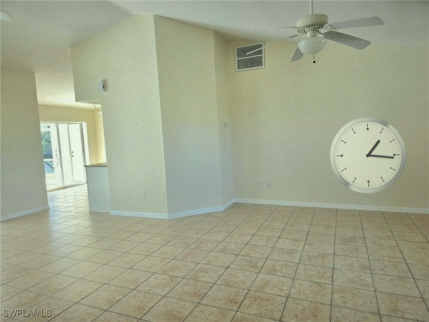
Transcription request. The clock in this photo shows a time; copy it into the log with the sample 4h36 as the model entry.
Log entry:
1h16
